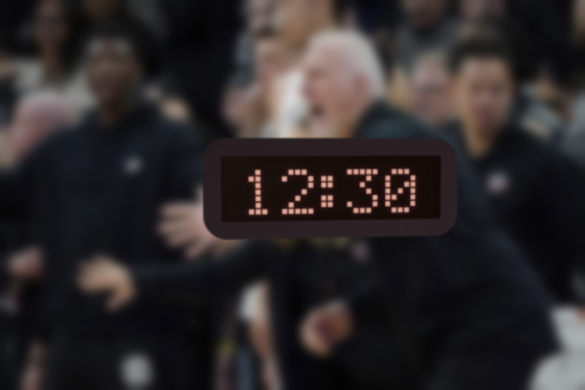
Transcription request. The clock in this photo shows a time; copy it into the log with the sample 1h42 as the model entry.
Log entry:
12h30
